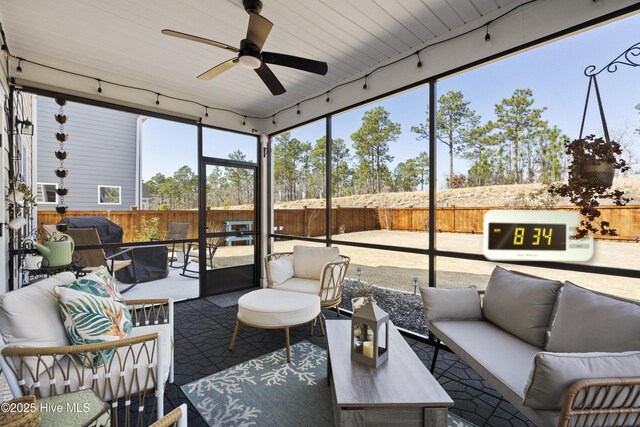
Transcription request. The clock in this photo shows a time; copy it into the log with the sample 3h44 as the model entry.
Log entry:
8h34
